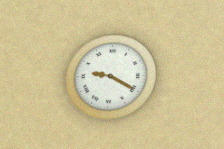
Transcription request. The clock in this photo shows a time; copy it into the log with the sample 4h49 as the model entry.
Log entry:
9h20
